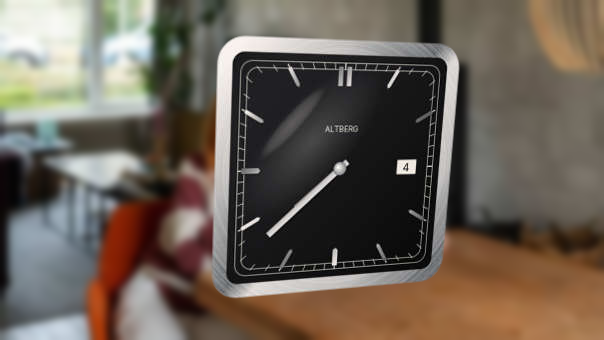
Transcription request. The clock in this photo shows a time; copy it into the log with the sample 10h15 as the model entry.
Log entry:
7h38
